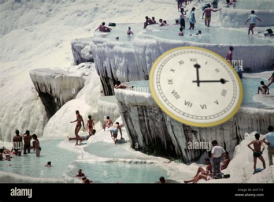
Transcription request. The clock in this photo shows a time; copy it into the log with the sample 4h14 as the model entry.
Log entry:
12h15
